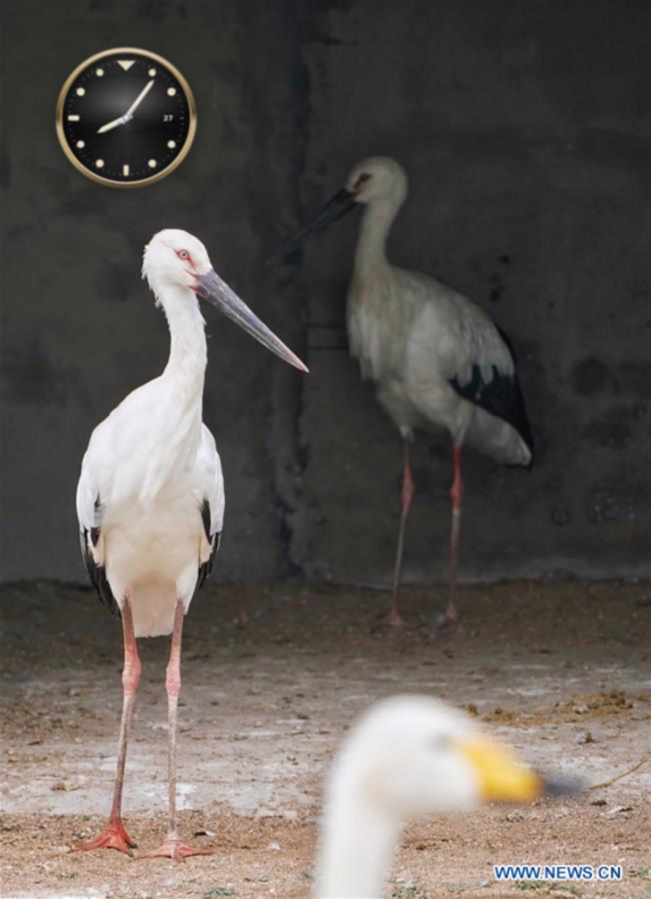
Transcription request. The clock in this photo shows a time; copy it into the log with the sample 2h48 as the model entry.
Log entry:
8h06
